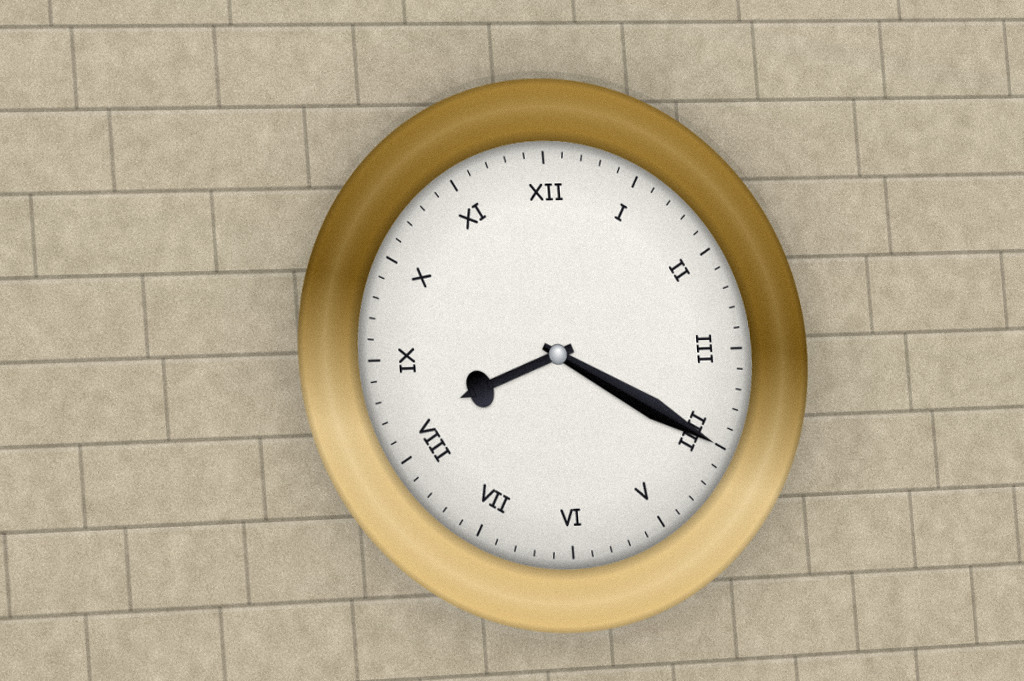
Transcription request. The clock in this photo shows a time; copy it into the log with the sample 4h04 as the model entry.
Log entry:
8h20
